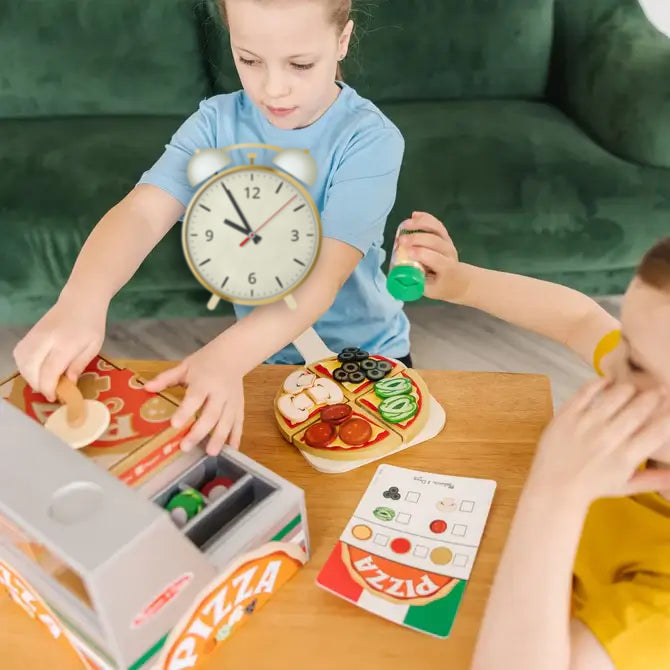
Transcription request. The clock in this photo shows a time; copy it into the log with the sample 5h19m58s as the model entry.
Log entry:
9h55m08s
